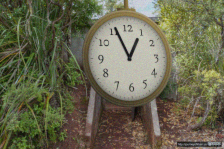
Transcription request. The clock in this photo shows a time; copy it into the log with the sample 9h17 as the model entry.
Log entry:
12h56
